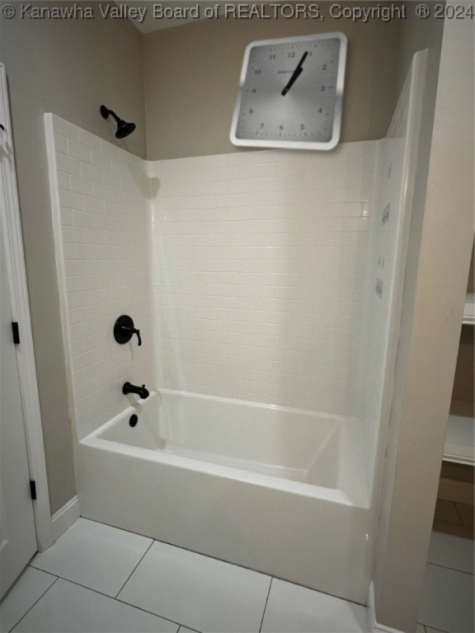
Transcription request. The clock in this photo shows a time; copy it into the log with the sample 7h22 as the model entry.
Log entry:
1h04
